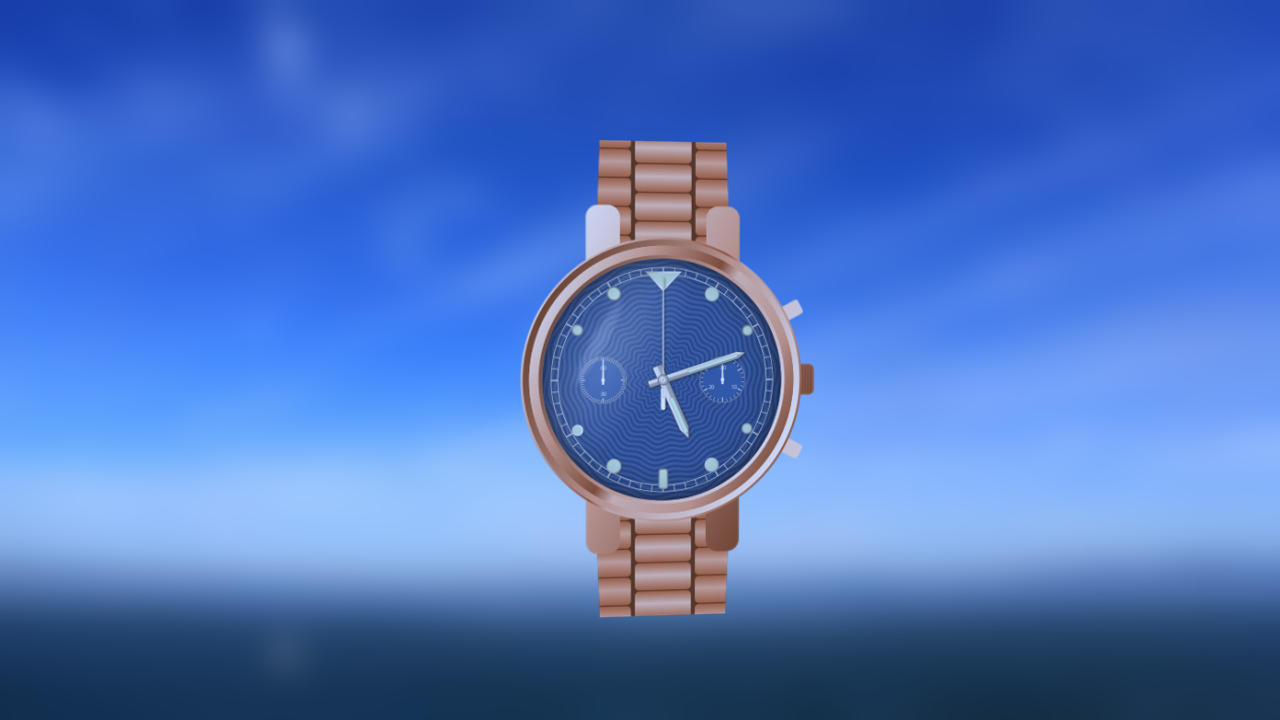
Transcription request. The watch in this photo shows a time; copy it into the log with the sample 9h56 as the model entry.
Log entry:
5h12
